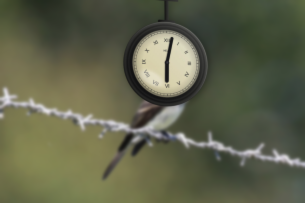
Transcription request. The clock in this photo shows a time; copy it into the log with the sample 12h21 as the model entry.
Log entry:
6h02
